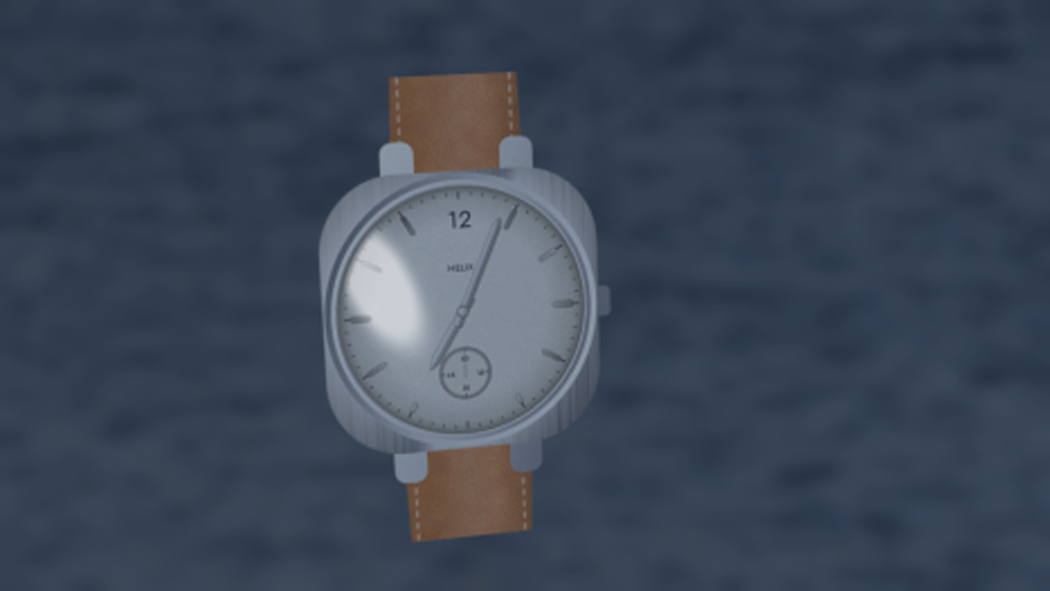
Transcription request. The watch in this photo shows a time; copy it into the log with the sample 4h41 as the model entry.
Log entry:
7h04
